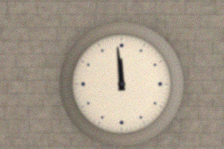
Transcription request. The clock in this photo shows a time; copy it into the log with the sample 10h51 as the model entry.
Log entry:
11h59
